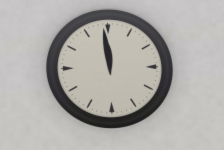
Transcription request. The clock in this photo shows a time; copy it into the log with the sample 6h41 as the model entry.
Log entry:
11h59
